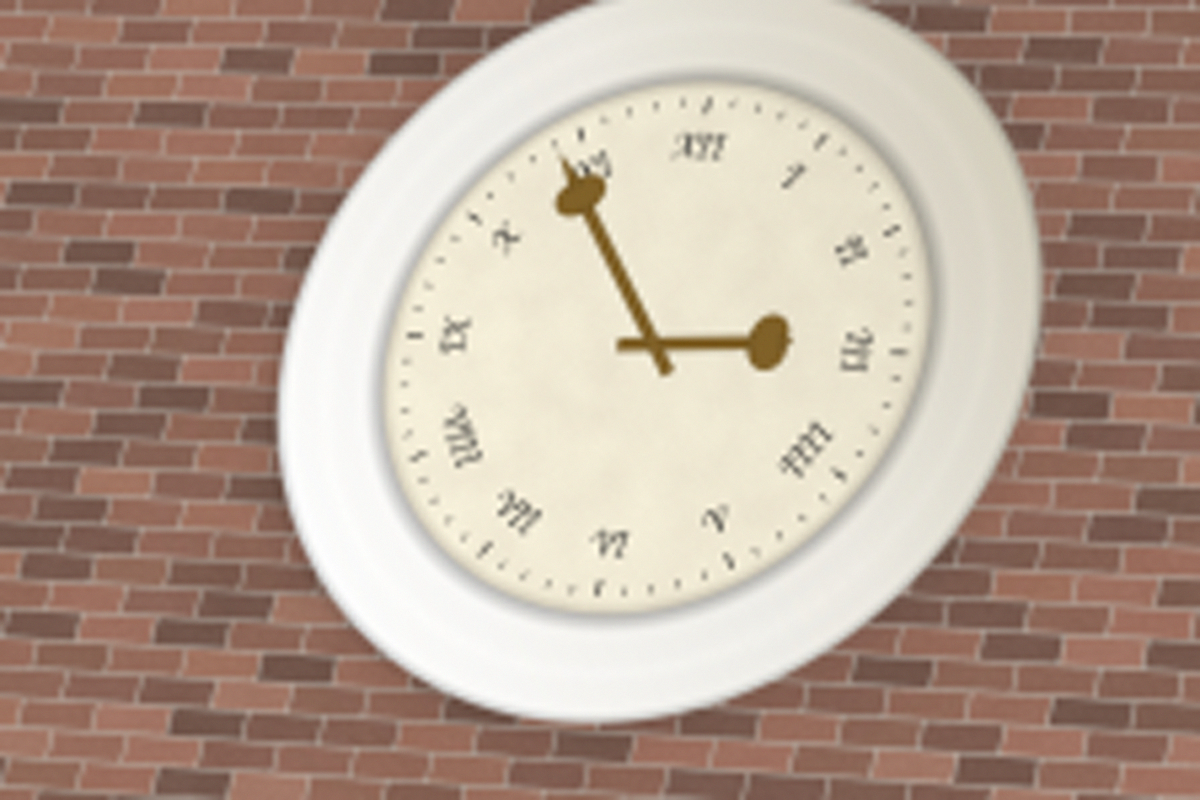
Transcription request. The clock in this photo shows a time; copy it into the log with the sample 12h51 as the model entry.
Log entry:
2h54
